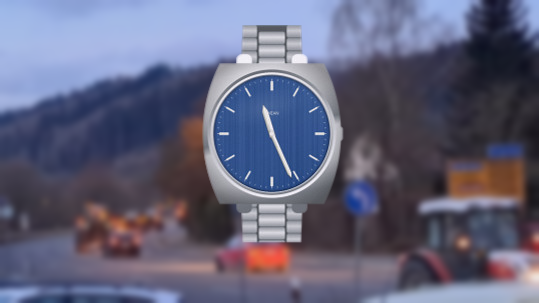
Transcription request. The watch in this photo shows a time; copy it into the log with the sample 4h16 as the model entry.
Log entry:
11h26
